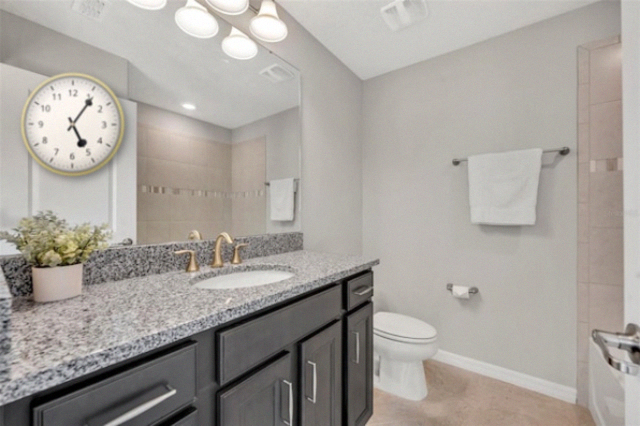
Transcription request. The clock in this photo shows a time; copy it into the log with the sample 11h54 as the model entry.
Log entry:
5h06
